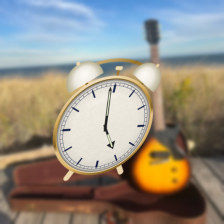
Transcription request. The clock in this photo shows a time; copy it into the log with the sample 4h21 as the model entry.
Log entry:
4h59
